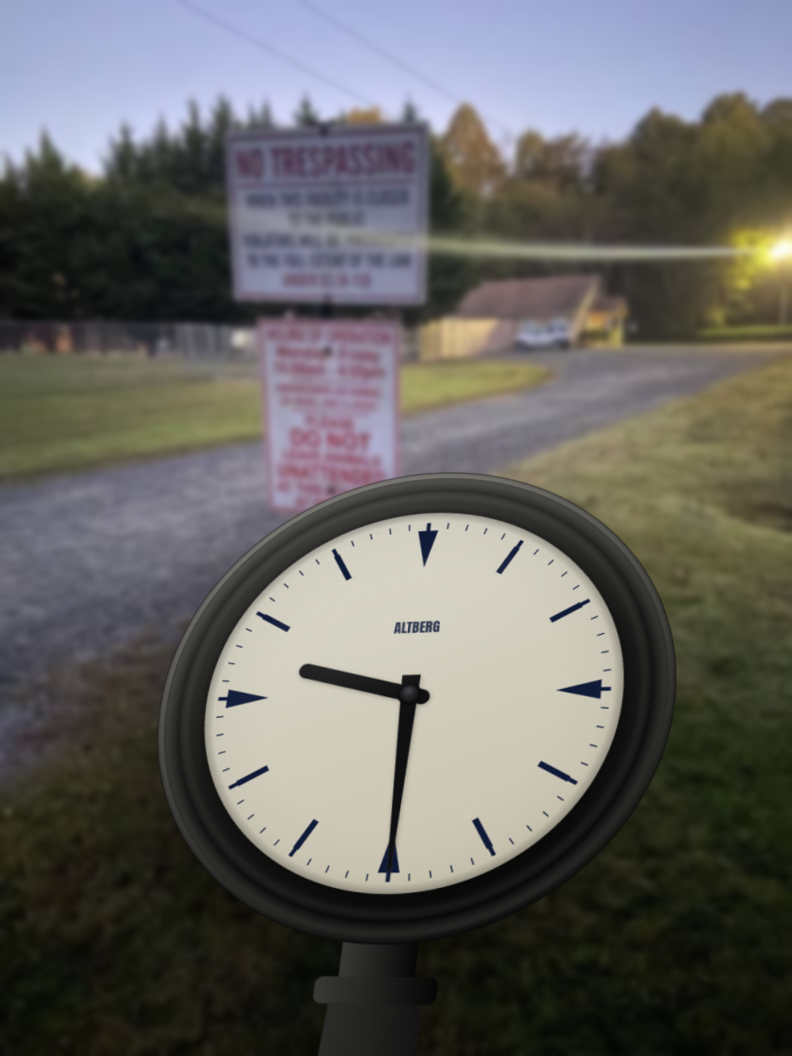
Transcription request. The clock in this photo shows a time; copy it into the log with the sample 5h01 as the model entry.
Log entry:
9h30
